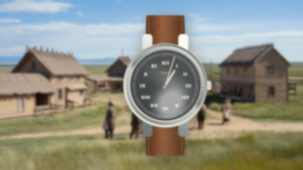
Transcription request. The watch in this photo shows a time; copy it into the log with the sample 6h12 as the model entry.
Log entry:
1h03
